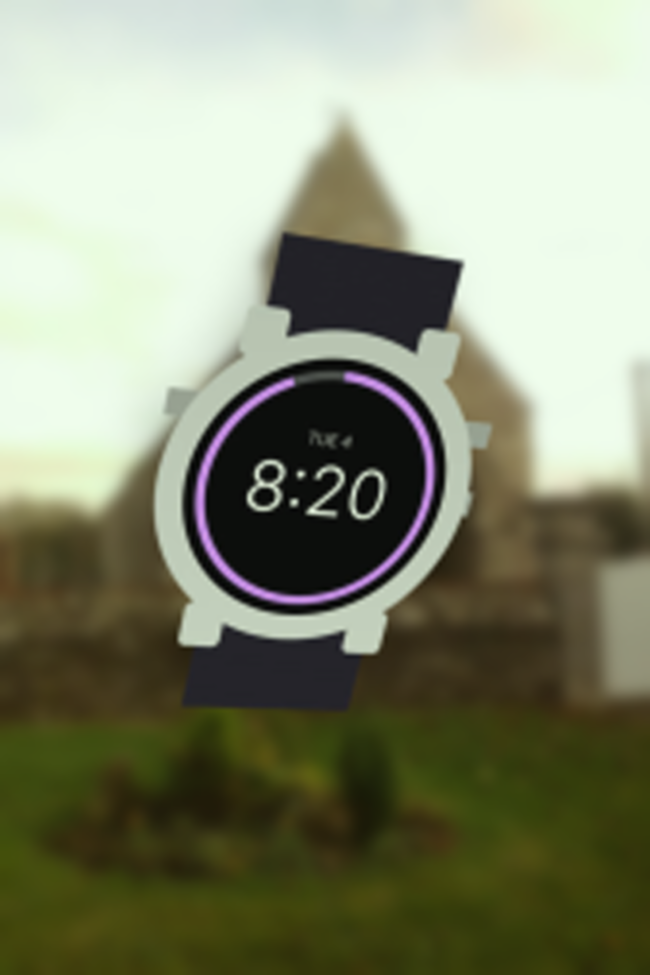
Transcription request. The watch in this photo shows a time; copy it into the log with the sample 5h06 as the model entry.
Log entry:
8h20
